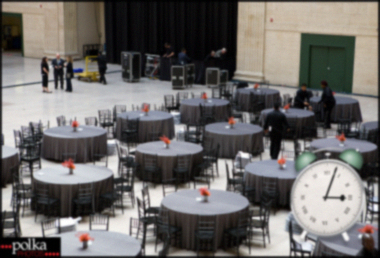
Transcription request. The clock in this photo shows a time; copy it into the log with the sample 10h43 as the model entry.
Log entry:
3h03
